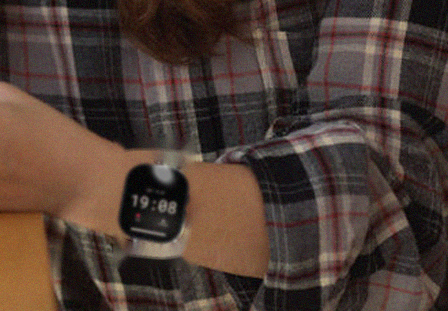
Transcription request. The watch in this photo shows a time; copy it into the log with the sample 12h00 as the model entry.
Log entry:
19h08
